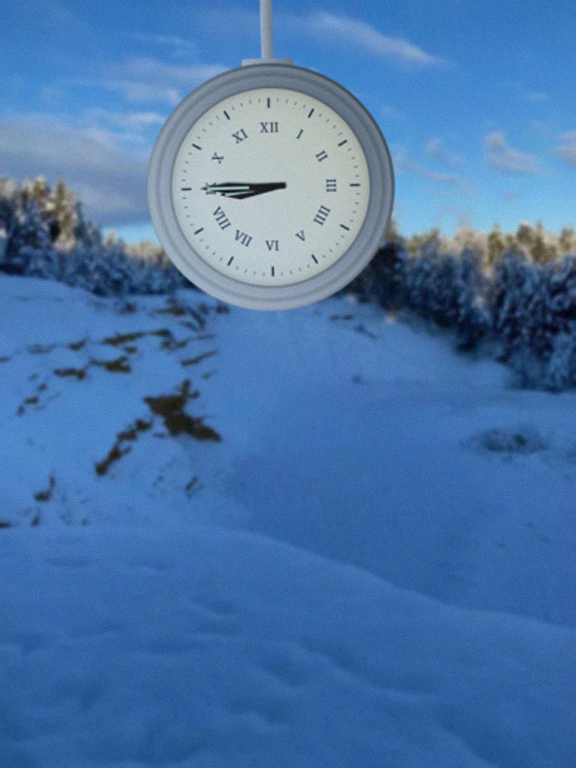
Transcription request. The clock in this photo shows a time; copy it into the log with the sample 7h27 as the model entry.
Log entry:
8h45
